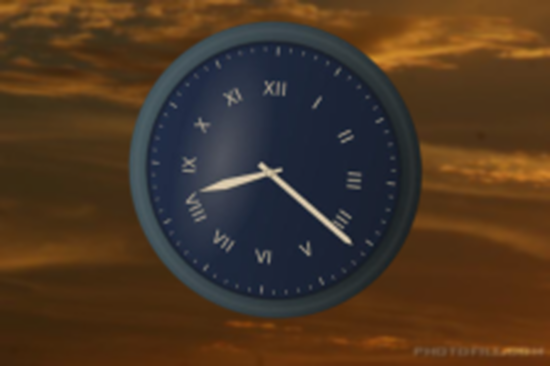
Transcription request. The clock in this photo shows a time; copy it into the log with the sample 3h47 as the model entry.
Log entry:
8h21
